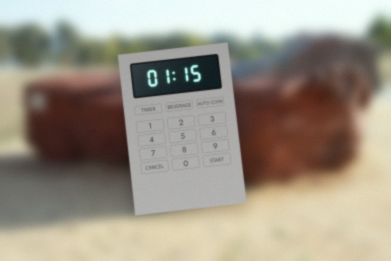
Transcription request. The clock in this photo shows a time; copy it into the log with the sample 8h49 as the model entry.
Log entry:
1h15
